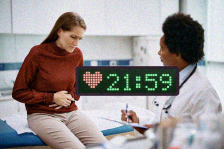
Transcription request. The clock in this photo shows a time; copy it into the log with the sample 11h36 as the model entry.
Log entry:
21h59
